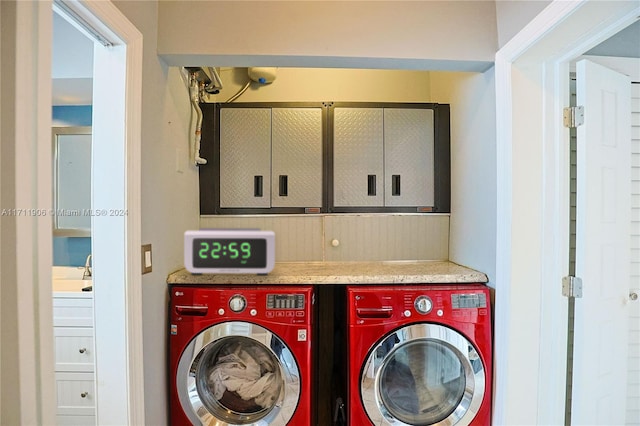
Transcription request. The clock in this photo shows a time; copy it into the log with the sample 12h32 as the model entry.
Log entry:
22h59
